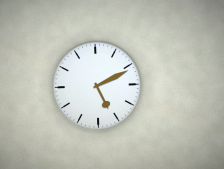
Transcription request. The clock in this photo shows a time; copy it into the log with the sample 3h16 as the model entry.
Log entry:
5h11
